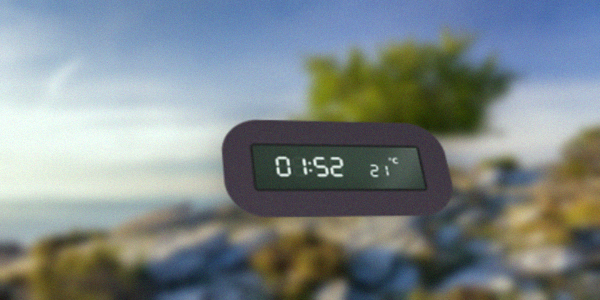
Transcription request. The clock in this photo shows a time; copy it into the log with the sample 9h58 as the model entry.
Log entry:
1h52
